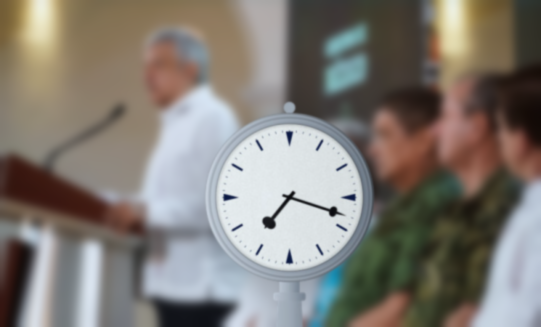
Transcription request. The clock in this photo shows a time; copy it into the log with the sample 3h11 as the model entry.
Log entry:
7h18
